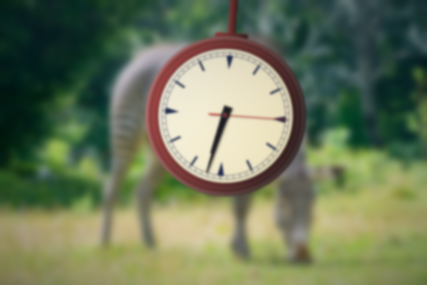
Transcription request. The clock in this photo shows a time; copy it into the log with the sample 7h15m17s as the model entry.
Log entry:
6h32m15s
